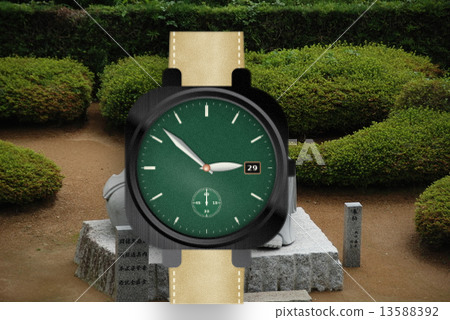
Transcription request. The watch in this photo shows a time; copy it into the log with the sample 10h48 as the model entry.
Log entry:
2h52
